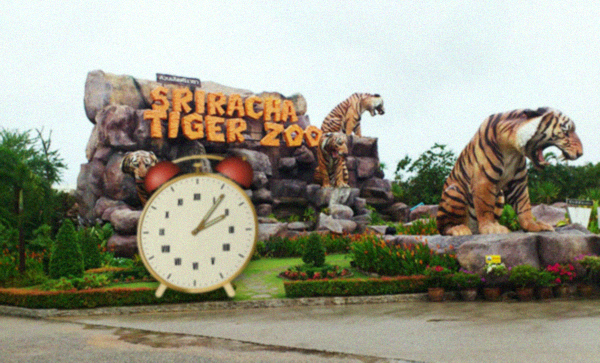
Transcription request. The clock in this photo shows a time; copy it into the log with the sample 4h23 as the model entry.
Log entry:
2h06
